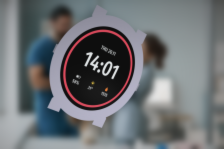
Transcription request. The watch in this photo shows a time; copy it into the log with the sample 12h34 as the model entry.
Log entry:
14h01
